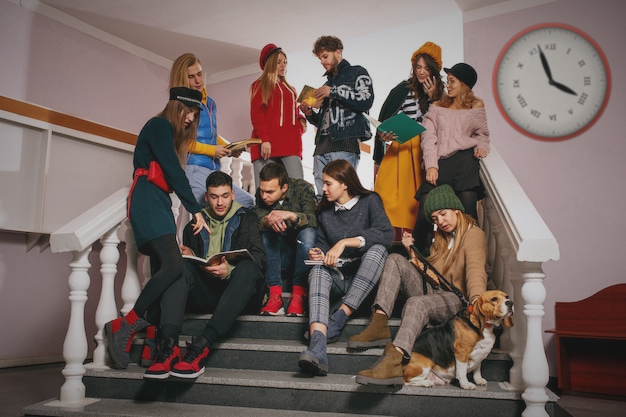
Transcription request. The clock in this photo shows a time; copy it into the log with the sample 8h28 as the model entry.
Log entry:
3h57
